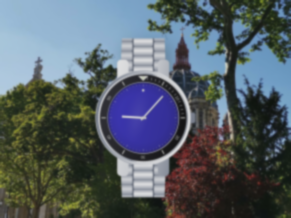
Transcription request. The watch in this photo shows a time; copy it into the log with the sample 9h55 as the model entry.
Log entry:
9h07
